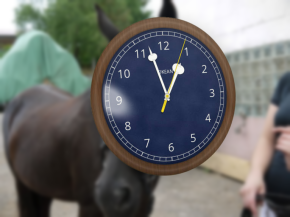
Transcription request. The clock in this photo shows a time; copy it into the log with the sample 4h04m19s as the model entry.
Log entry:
12h57m04s
